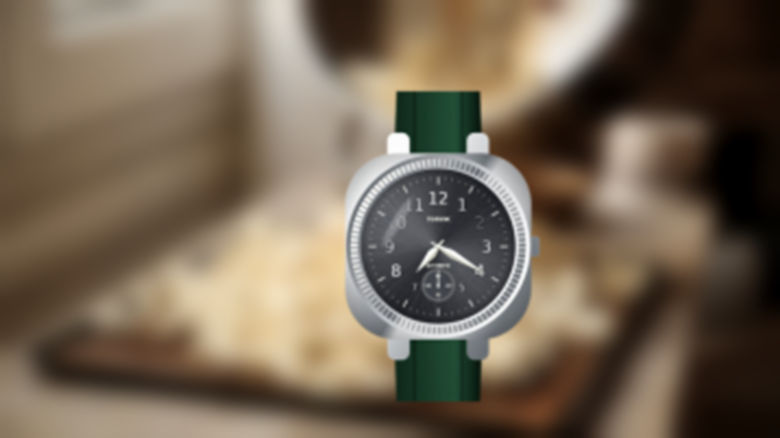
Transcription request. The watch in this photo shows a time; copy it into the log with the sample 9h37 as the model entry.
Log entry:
7h20
